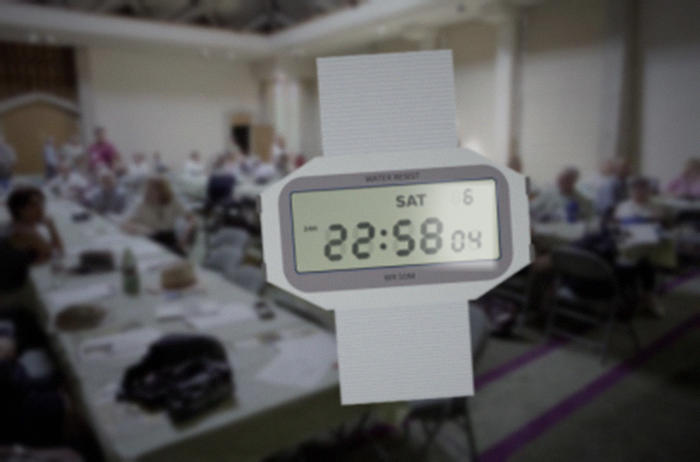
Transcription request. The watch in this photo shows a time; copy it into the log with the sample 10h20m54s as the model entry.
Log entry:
22h58m04s
